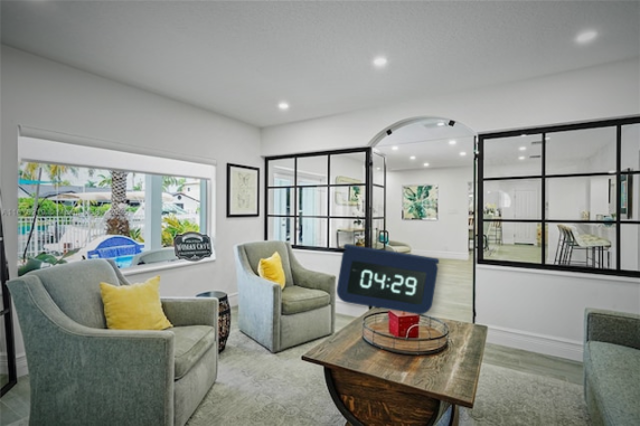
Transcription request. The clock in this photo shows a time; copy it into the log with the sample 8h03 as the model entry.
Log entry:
4h29
